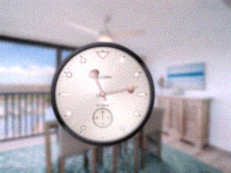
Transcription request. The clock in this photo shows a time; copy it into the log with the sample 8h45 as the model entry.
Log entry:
11h13
